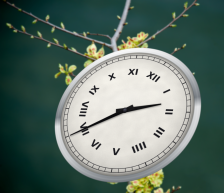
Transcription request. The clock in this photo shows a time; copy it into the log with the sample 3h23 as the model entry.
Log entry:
1h35
